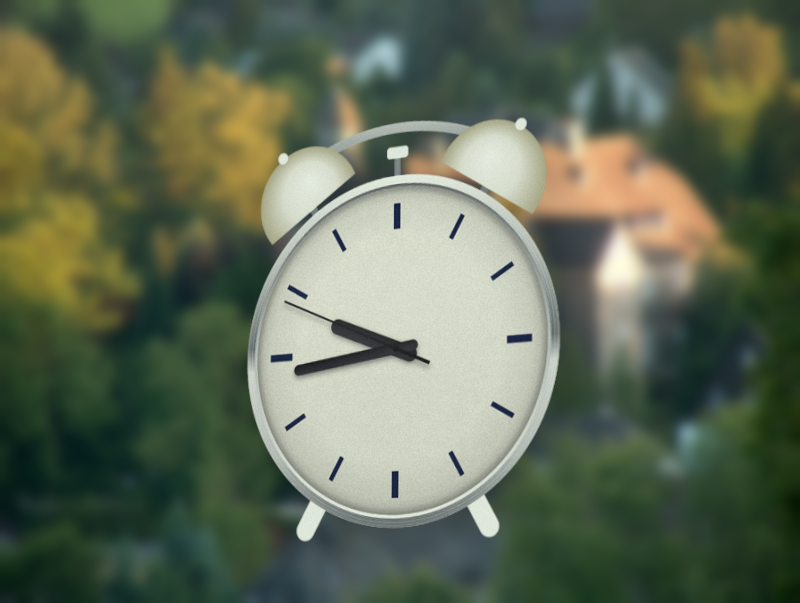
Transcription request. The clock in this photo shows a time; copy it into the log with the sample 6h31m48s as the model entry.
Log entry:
9h43m49s
